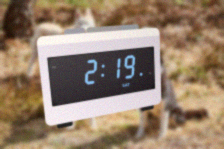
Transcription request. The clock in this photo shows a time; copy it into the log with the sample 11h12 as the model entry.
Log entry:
2h19
